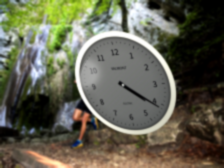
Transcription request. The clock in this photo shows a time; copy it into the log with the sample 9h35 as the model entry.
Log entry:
4h21
